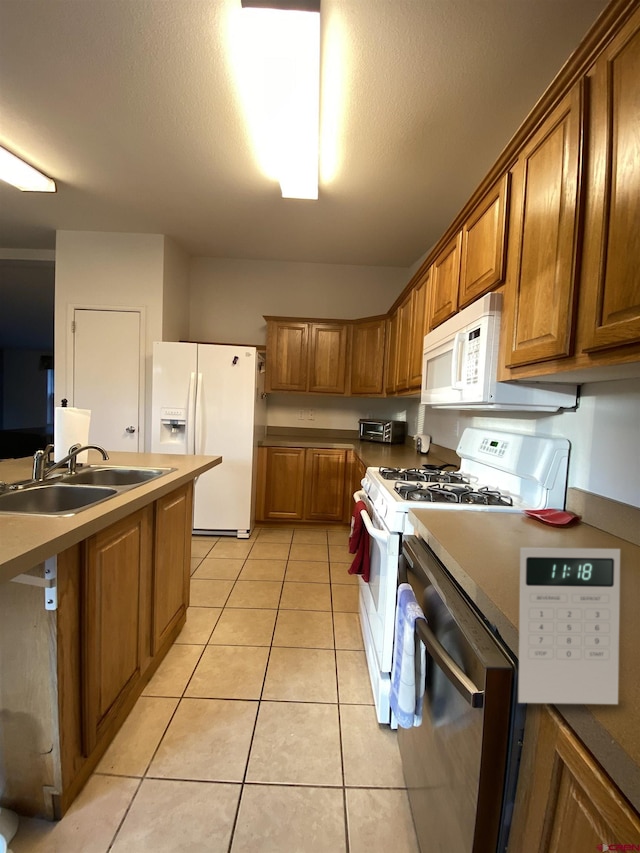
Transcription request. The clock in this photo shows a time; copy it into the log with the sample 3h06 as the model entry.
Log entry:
11h18
